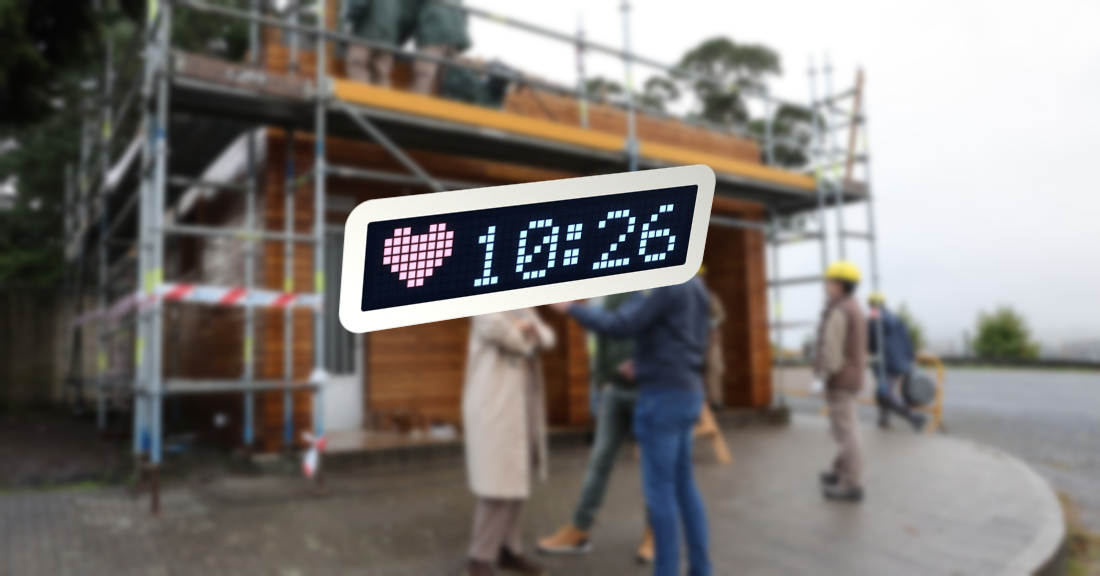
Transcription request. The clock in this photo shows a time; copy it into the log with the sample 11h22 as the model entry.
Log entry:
10h26
